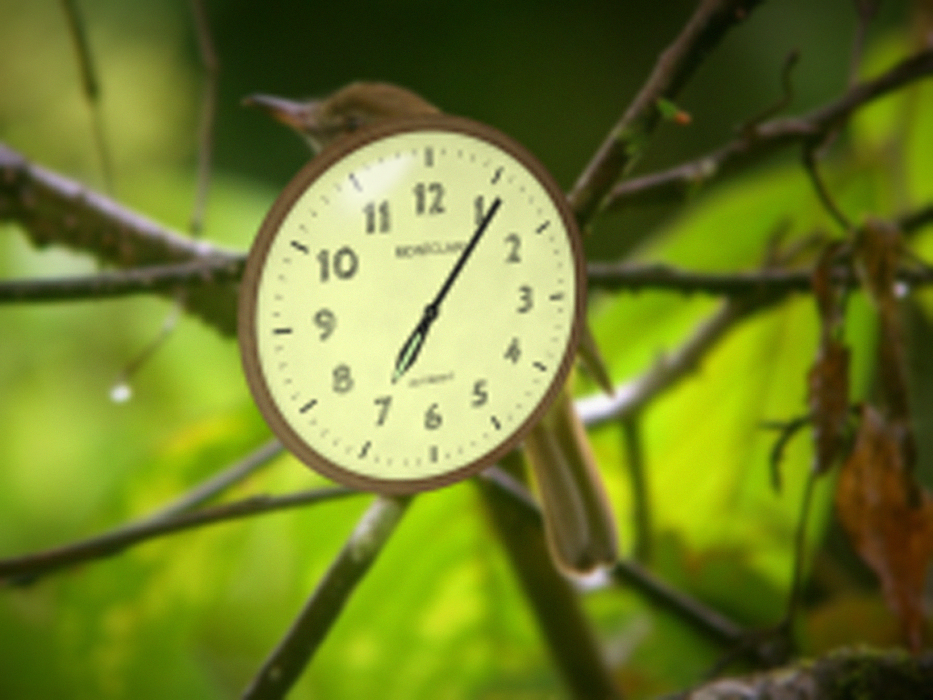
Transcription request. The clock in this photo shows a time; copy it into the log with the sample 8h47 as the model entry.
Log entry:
7h06
